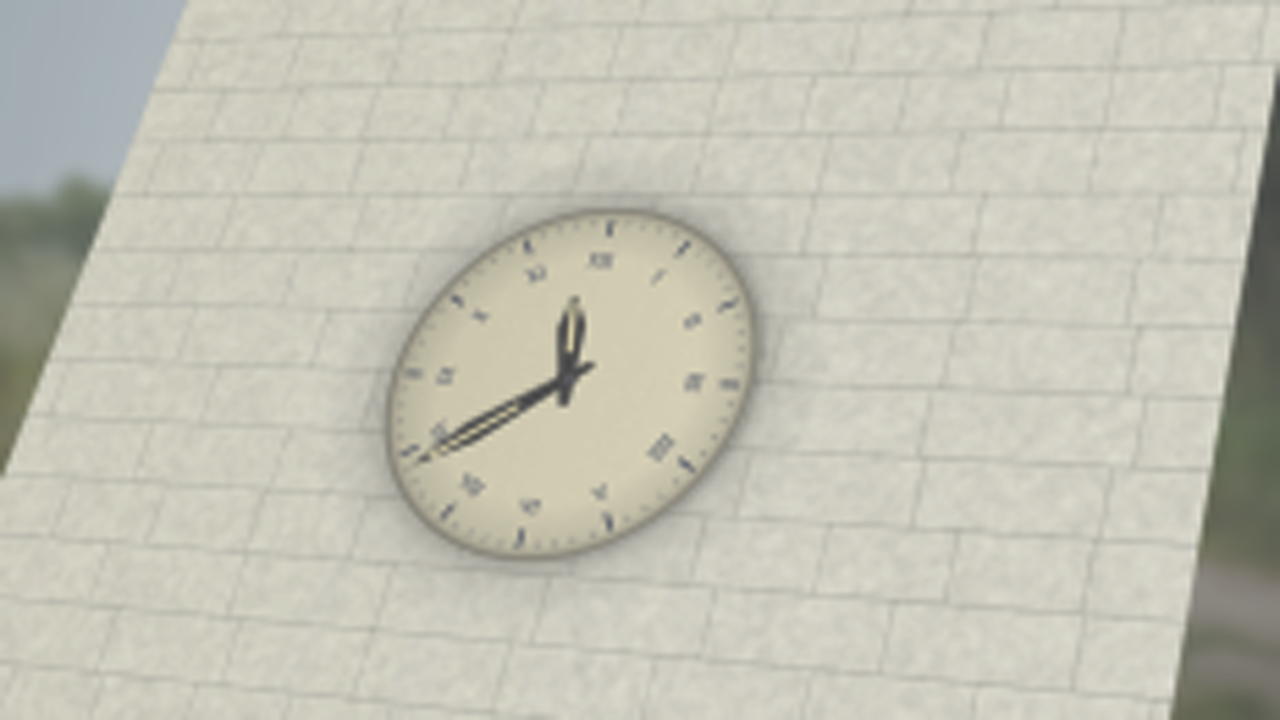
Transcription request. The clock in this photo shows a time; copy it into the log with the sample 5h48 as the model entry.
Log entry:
11h39
